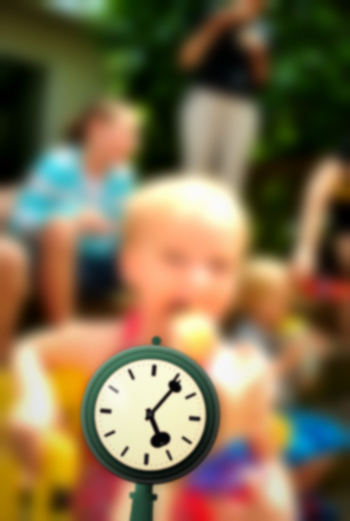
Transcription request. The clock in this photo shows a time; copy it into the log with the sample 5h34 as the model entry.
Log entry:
5h06
